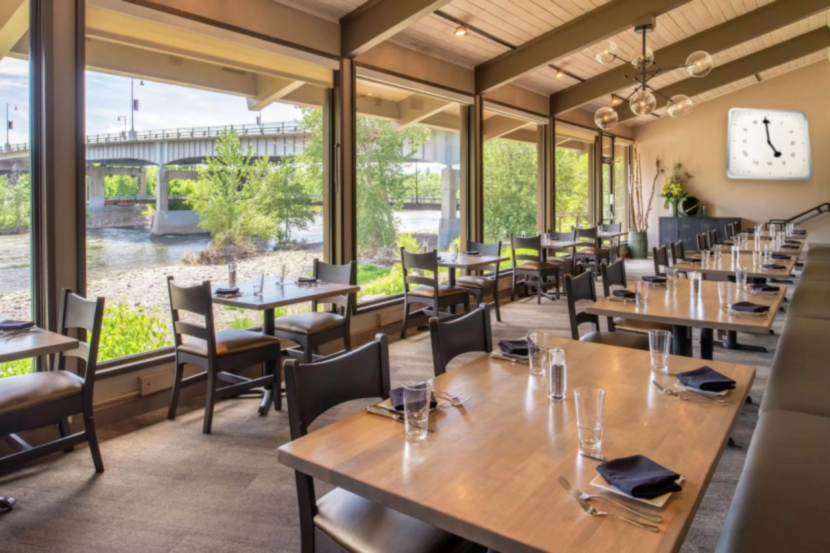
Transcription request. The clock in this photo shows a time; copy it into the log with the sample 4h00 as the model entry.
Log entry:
4h59
